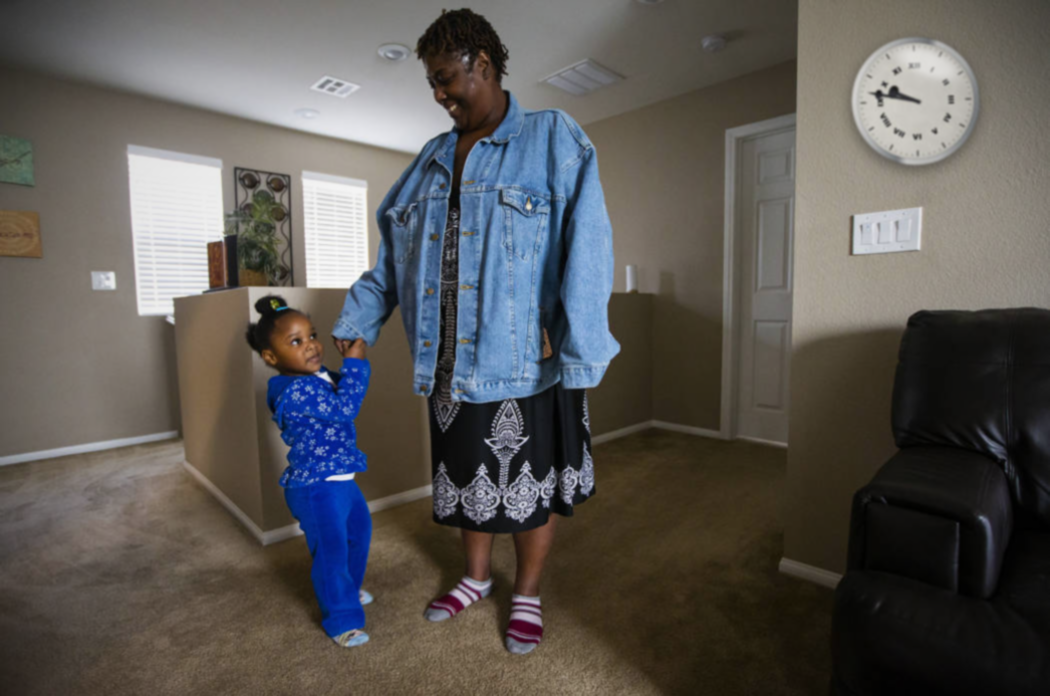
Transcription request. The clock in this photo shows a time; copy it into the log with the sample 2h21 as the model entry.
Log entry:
9h47
